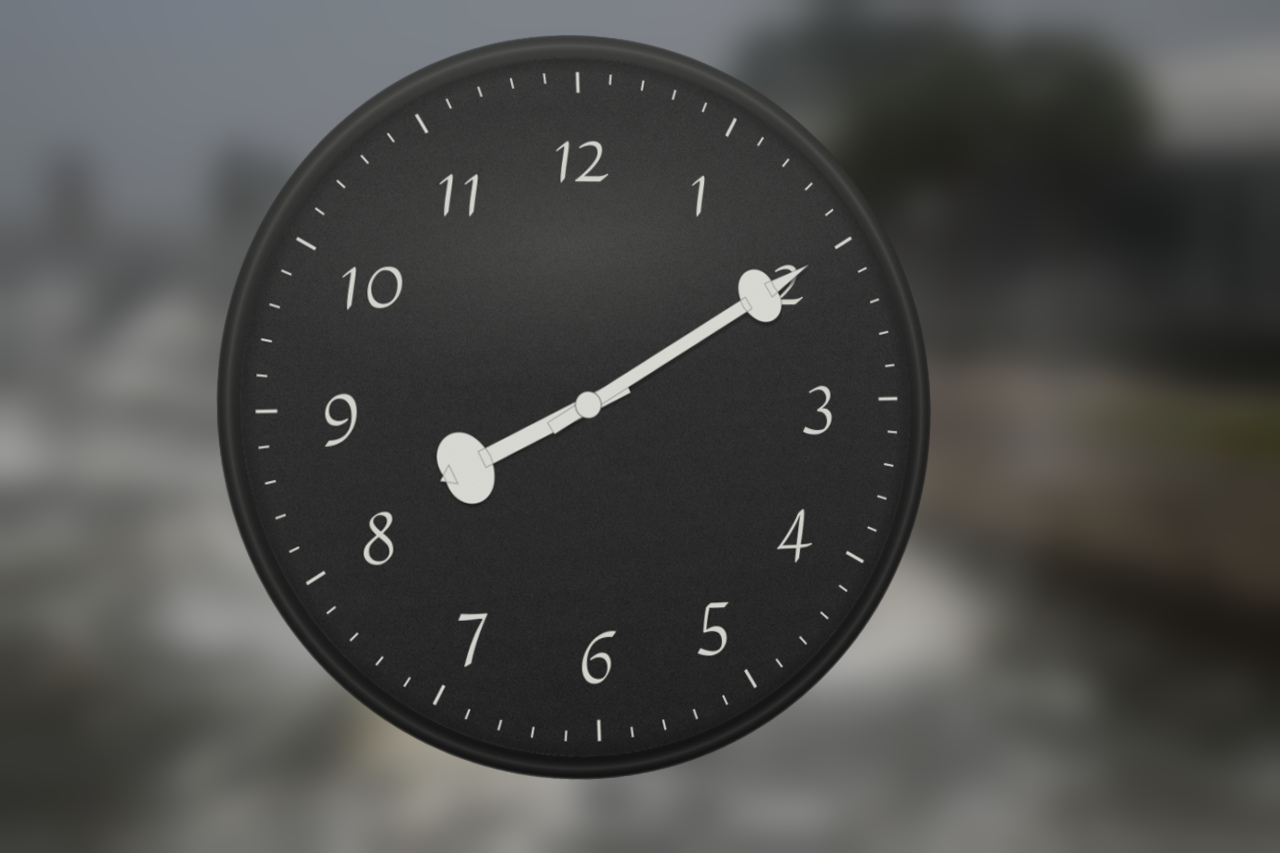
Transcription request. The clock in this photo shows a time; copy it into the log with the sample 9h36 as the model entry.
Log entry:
8h10
